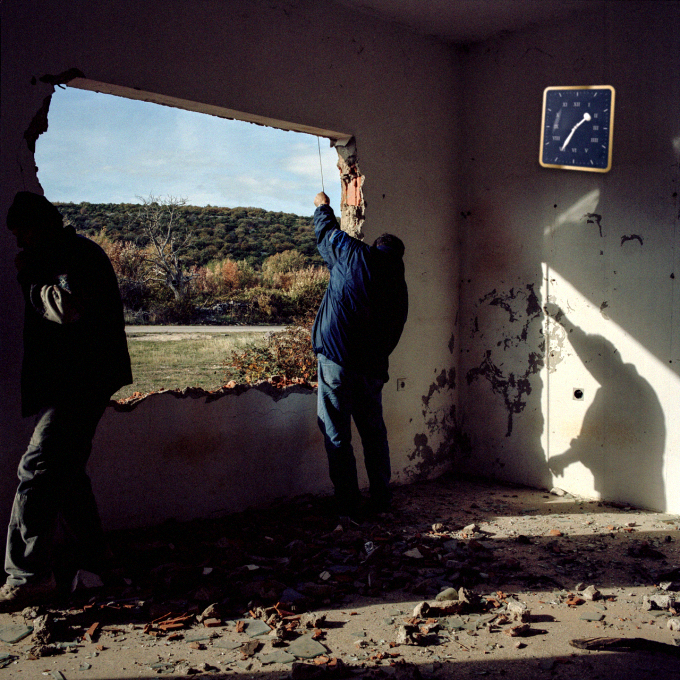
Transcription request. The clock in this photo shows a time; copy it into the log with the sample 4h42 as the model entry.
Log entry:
1h35
